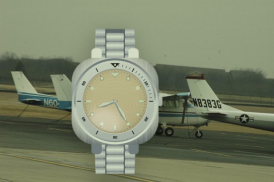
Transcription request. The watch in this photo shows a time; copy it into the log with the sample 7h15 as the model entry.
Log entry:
8h25
